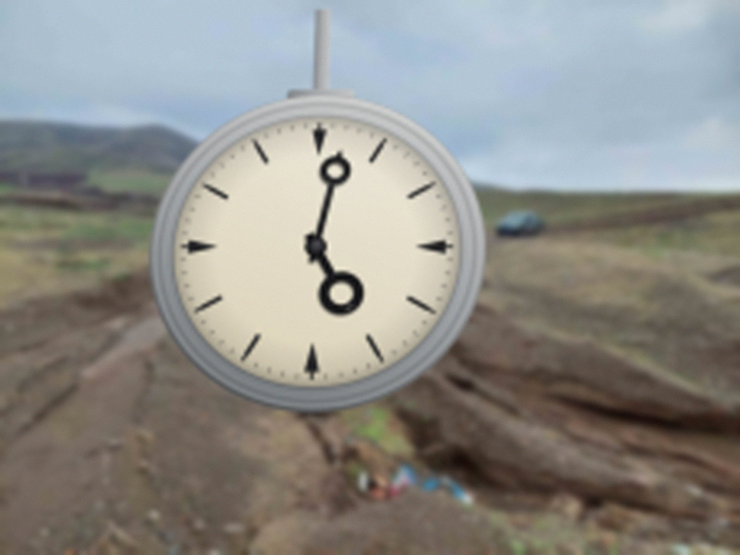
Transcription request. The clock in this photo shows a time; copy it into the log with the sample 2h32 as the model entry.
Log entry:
5h02
